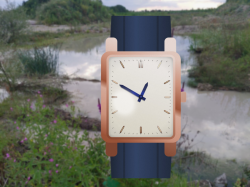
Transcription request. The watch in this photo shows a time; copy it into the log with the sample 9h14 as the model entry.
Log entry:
12h50
